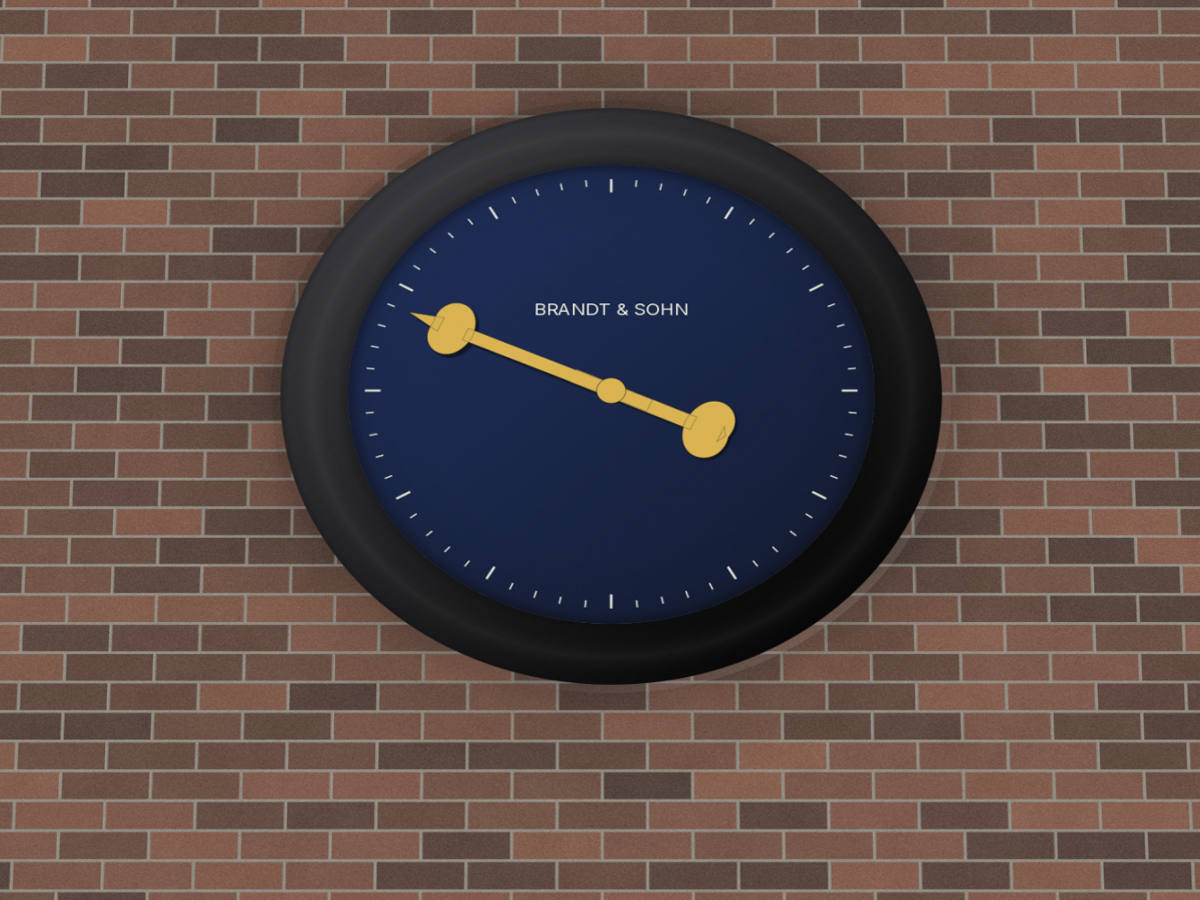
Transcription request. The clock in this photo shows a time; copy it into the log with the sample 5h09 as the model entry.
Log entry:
3h49
